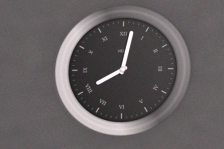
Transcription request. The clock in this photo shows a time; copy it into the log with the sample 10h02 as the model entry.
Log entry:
8h02
